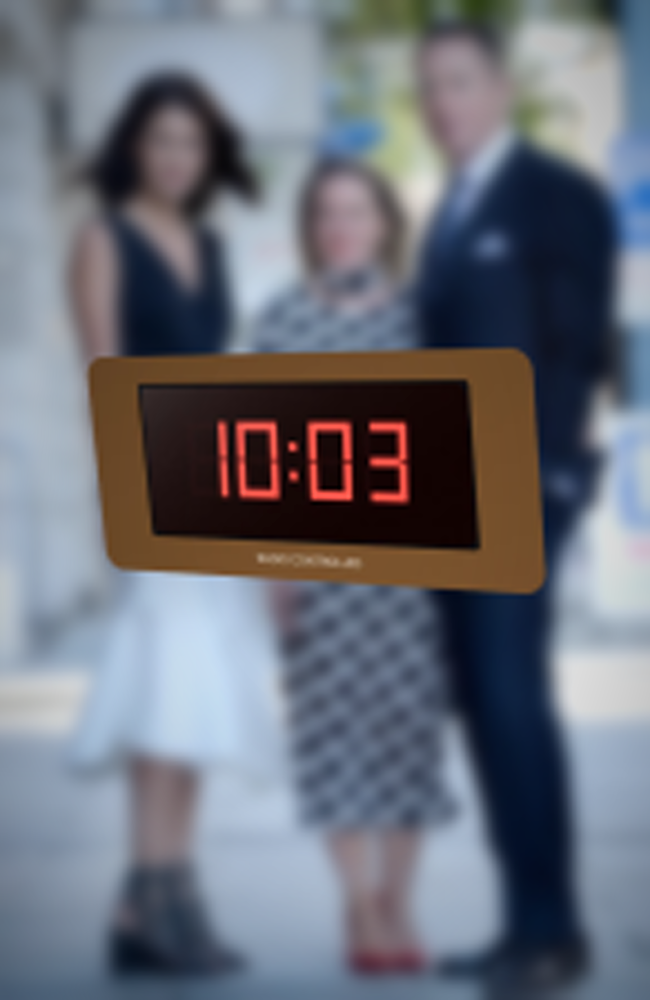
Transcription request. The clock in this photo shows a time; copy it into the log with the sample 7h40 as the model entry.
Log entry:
10h03
